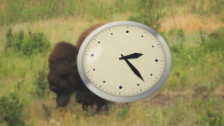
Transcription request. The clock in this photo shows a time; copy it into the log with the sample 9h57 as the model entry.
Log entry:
2h23
